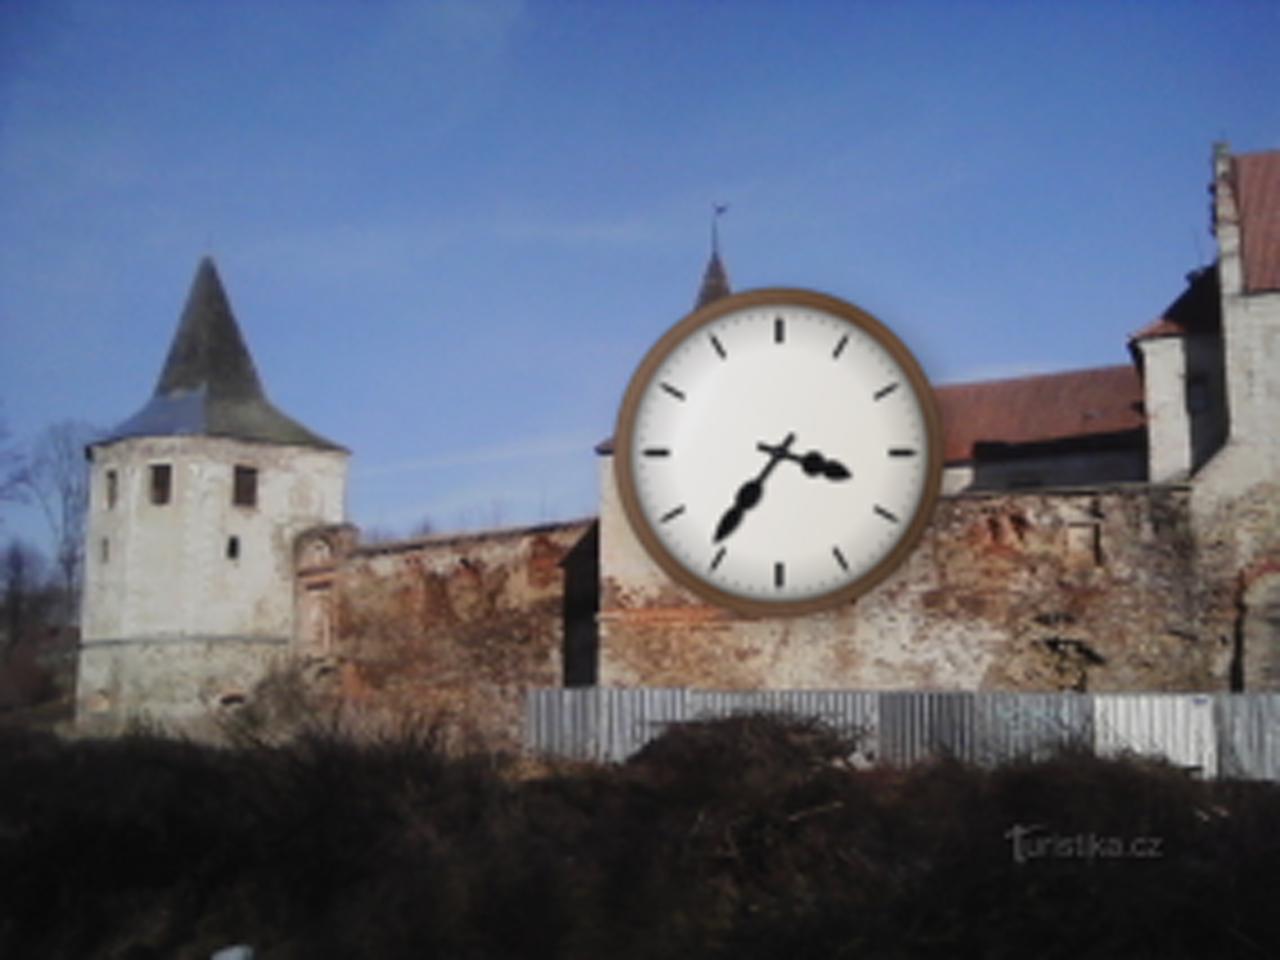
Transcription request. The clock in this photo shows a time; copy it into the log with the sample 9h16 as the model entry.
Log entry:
3h36
